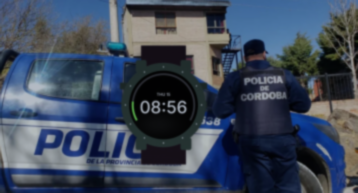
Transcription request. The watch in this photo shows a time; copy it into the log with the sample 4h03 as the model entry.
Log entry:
8h56
